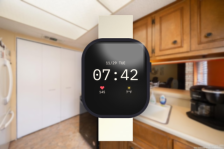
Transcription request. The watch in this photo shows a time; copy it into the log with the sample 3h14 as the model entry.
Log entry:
7h42
